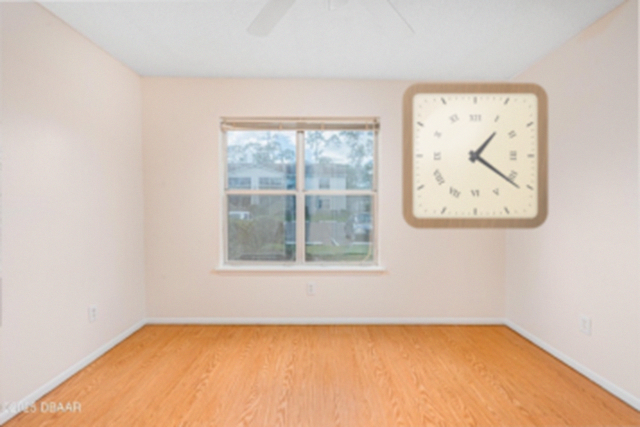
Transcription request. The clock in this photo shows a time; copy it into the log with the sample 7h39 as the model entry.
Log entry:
1h21
